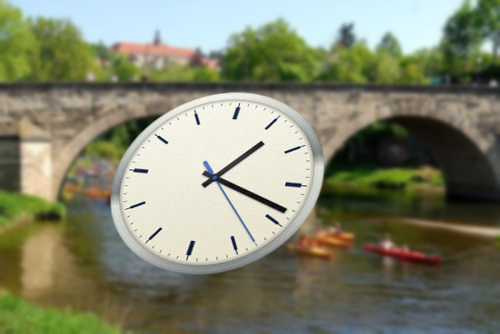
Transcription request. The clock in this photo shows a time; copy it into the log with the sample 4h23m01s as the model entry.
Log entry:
1h18m23s
